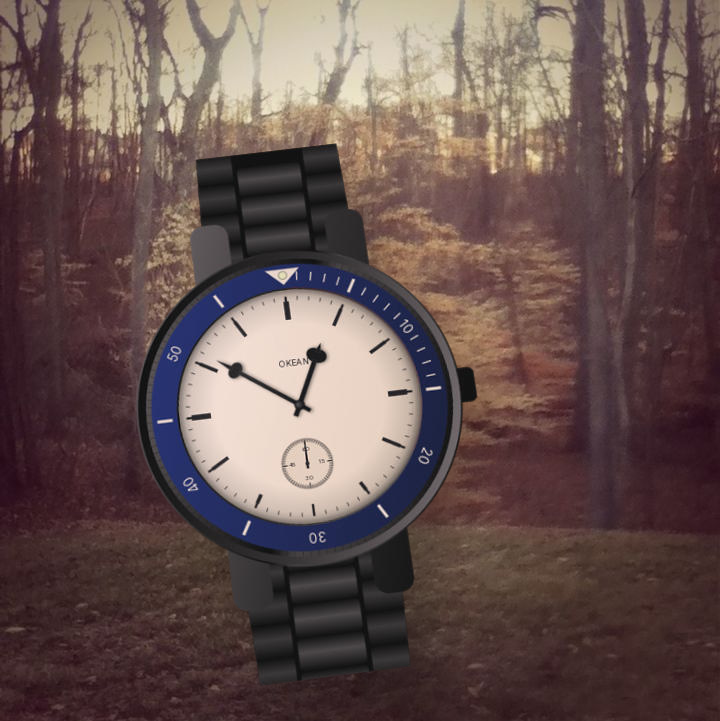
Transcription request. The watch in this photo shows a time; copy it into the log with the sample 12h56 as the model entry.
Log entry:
12h51
